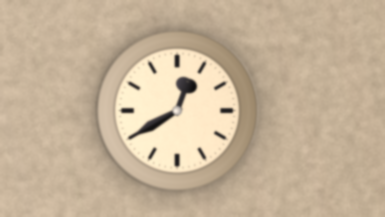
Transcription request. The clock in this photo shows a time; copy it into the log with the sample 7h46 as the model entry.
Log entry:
12h40
